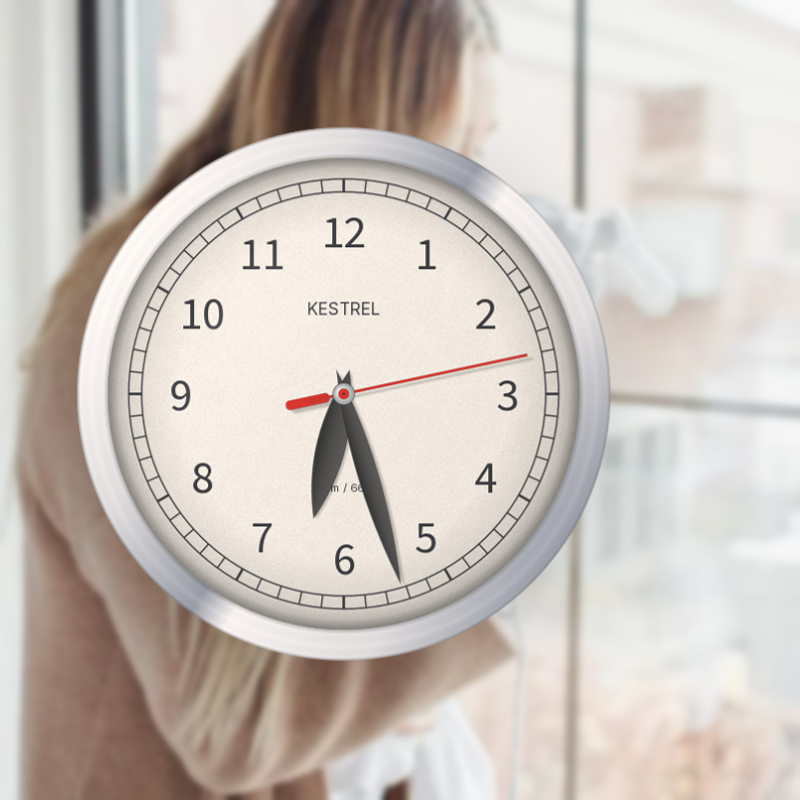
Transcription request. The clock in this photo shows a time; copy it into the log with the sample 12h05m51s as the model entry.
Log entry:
6h27m13s
